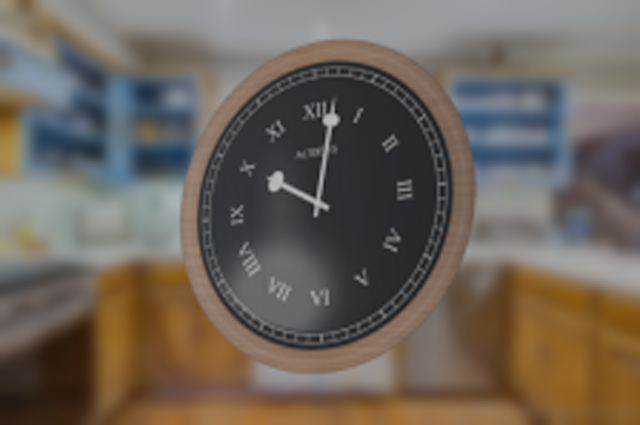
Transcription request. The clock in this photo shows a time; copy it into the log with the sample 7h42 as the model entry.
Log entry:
10h02
